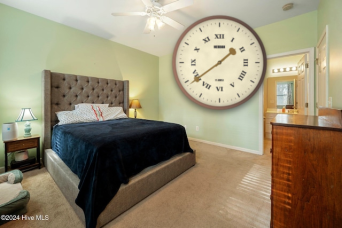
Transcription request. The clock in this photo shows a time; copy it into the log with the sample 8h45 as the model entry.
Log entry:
1h39
